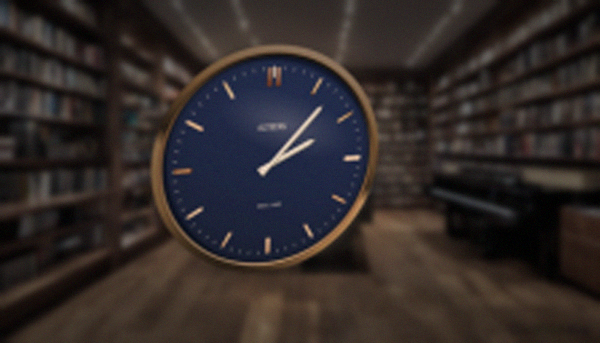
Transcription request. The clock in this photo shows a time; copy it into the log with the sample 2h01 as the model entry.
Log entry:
2h07
